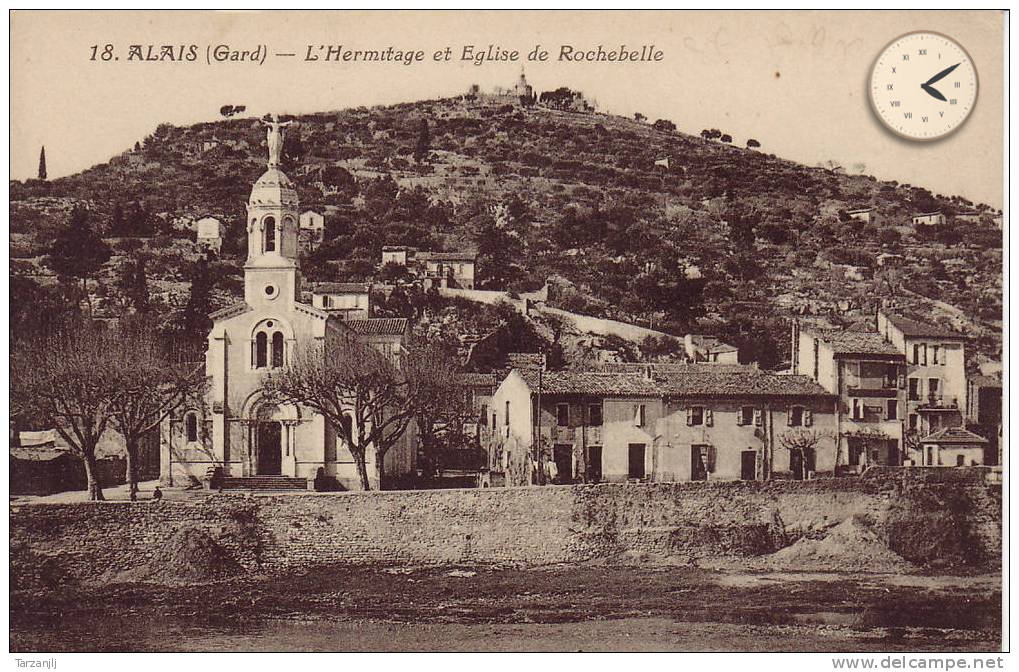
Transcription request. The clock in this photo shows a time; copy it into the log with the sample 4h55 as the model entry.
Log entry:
4h10
